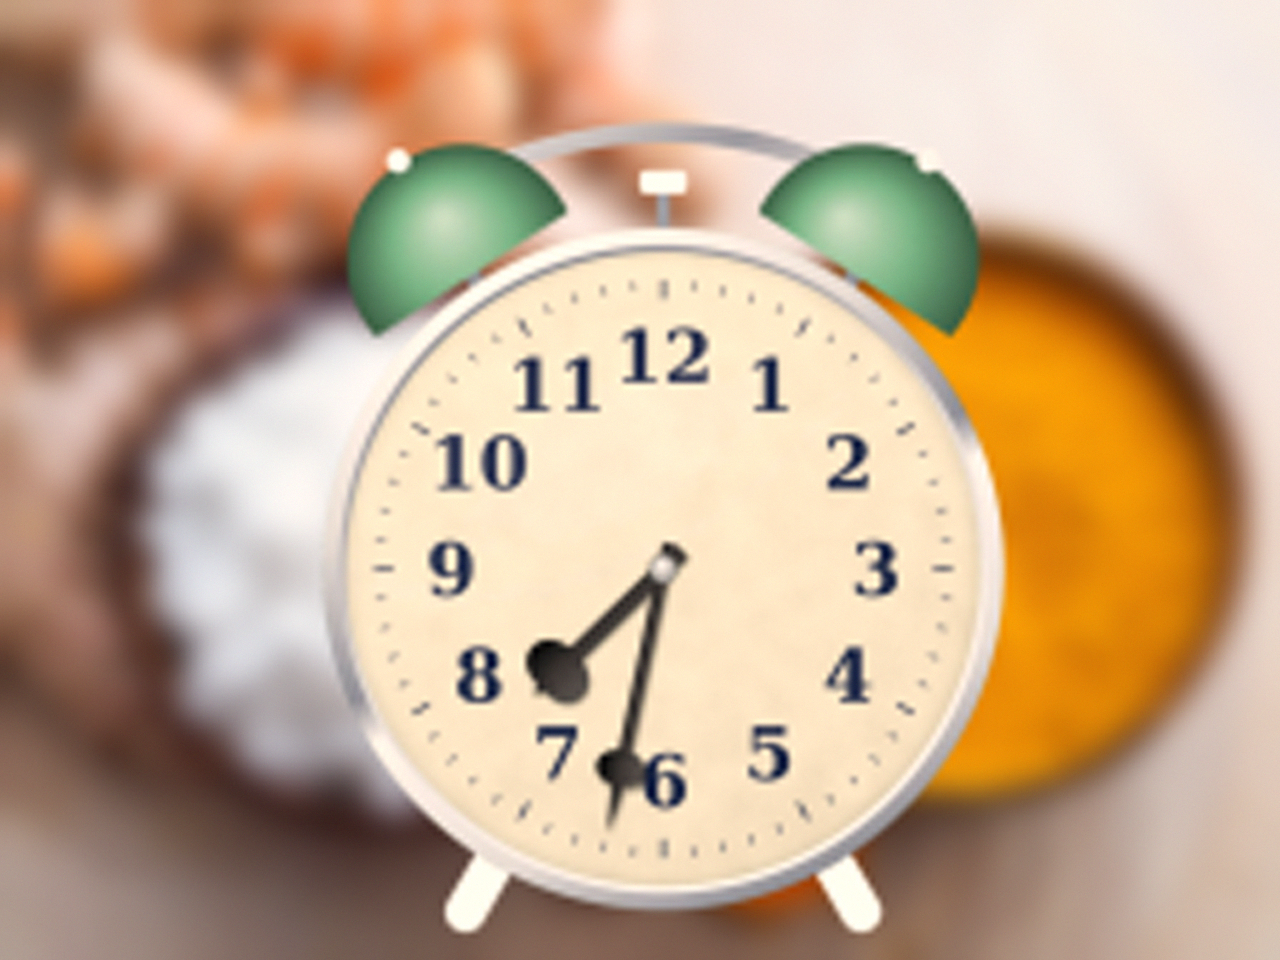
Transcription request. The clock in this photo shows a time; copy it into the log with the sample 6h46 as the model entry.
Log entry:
7h32
